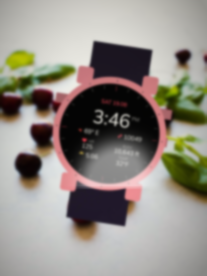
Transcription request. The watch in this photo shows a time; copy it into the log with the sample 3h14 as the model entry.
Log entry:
3h46
